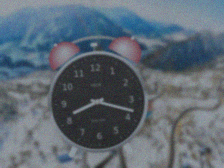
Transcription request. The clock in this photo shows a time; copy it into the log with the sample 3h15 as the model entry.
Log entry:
8h18
